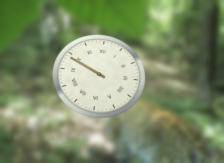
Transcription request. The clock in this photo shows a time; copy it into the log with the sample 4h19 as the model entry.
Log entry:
9h49
